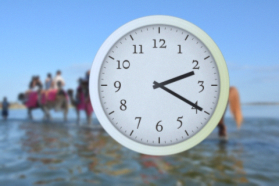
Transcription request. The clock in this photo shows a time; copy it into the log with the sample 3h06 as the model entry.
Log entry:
2h20
